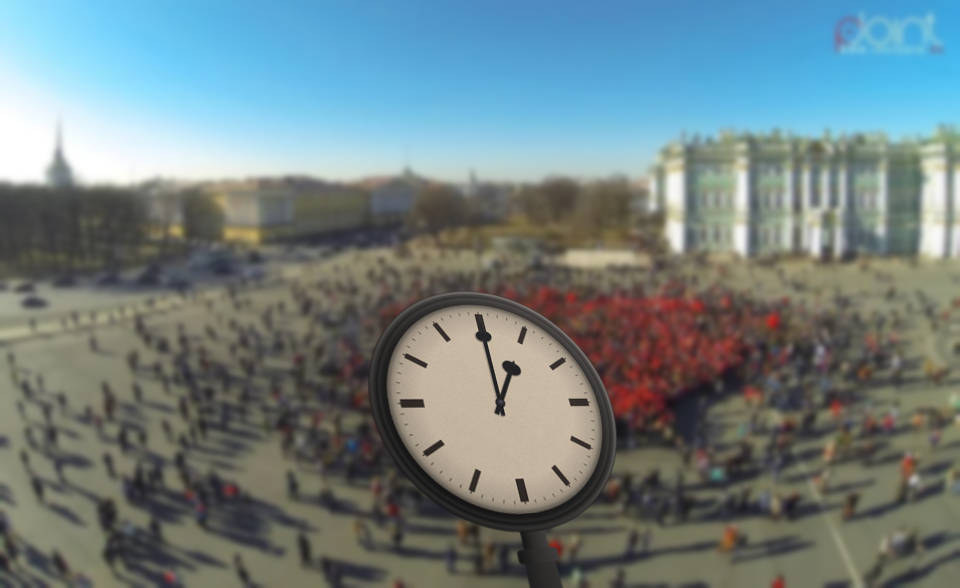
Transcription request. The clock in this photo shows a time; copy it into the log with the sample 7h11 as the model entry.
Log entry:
1h00
